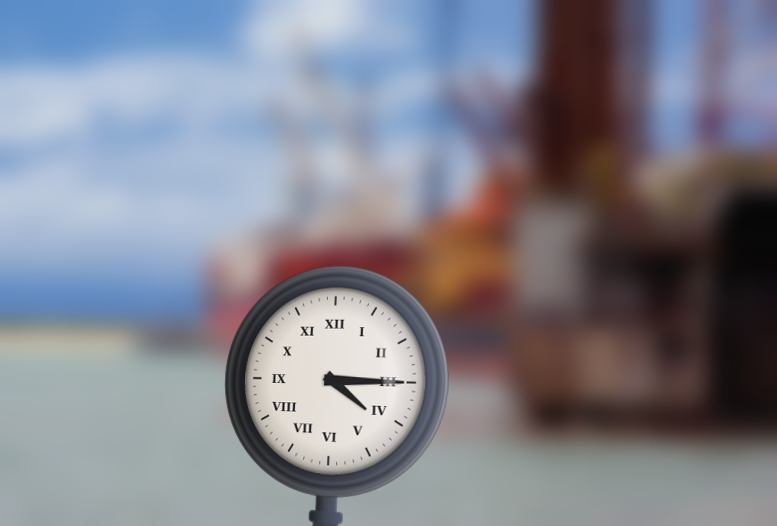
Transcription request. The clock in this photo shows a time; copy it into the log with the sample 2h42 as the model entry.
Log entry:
4h15
